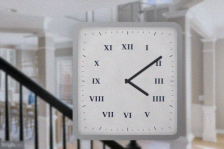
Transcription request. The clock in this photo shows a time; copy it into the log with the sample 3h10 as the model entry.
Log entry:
4h09
